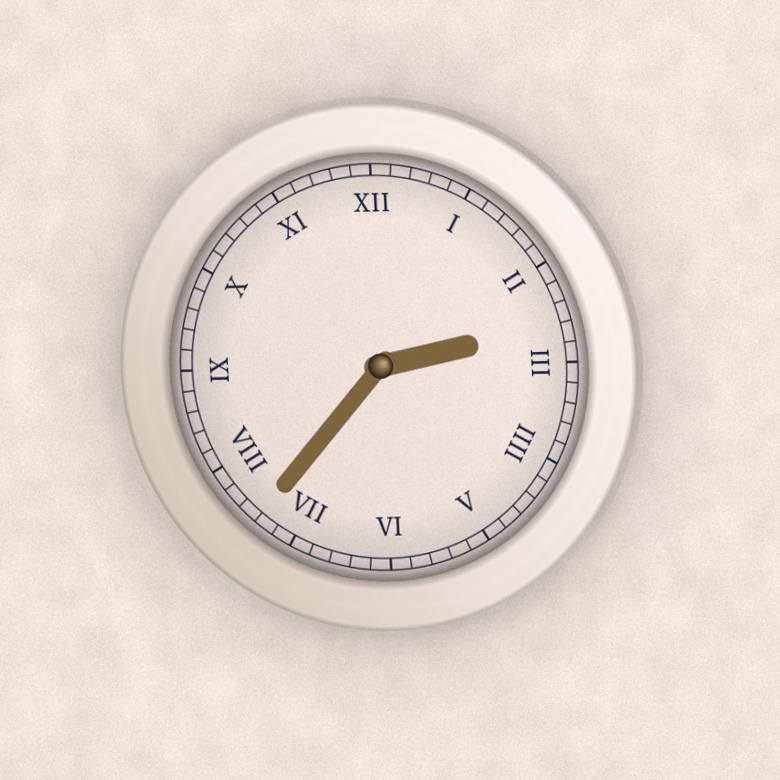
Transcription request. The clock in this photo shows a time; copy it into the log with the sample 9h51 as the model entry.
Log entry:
2h37
